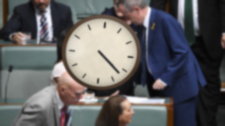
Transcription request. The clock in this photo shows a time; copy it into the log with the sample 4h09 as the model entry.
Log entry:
4h22
